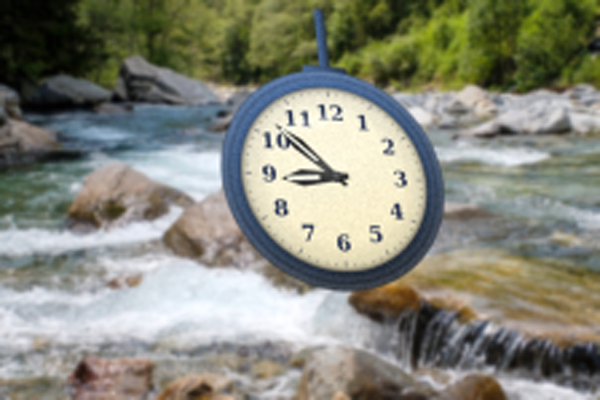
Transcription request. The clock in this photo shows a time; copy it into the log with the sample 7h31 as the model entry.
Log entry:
8h52
